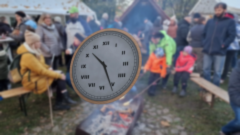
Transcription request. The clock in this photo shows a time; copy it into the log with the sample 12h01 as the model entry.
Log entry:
10h26
